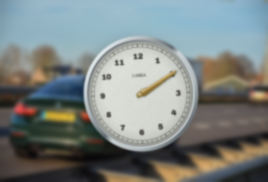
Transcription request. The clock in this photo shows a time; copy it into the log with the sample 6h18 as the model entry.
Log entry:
2h10
